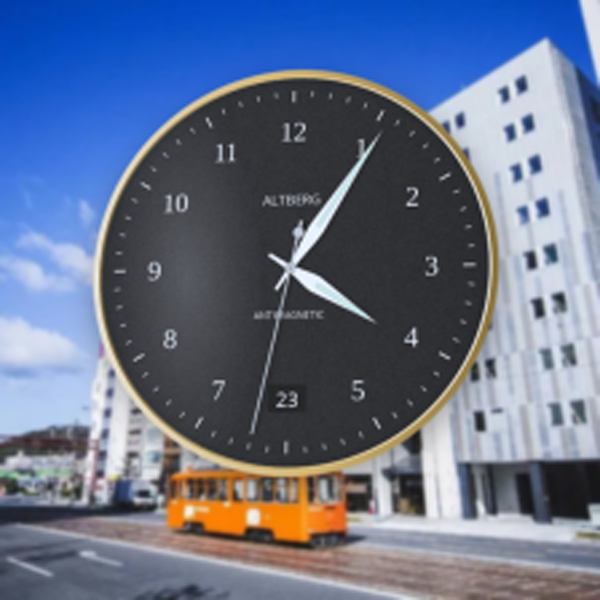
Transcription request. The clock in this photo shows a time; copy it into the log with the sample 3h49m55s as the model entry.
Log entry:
4h05m32s
